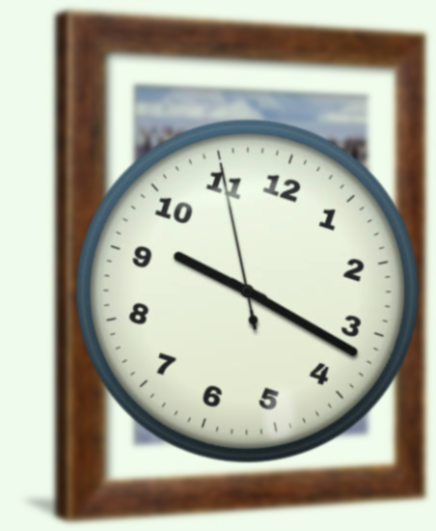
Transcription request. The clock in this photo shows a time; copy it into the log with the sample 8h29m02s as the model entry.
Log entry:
9h16m55s
